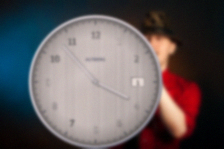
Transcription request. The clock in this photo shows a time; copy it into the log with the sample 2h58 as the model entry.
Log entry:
3h53
